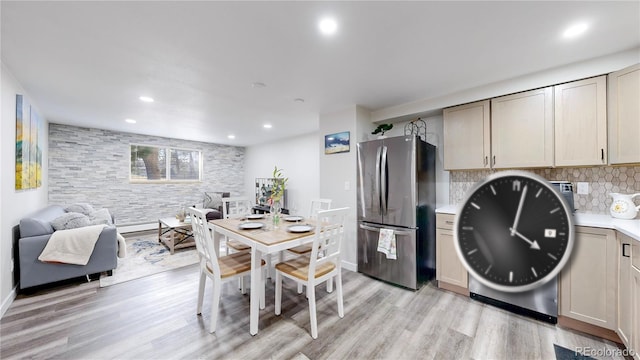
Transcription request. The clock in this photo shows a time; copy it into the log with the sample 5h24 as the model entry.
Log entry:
4h02
